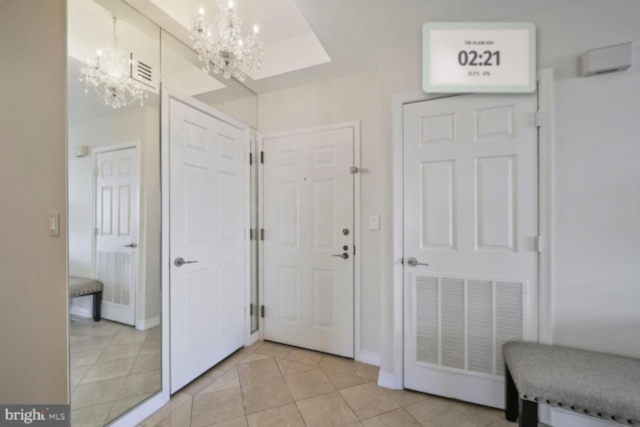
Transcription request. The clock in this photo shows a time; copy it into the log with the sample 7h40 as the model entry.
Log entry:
2h21
